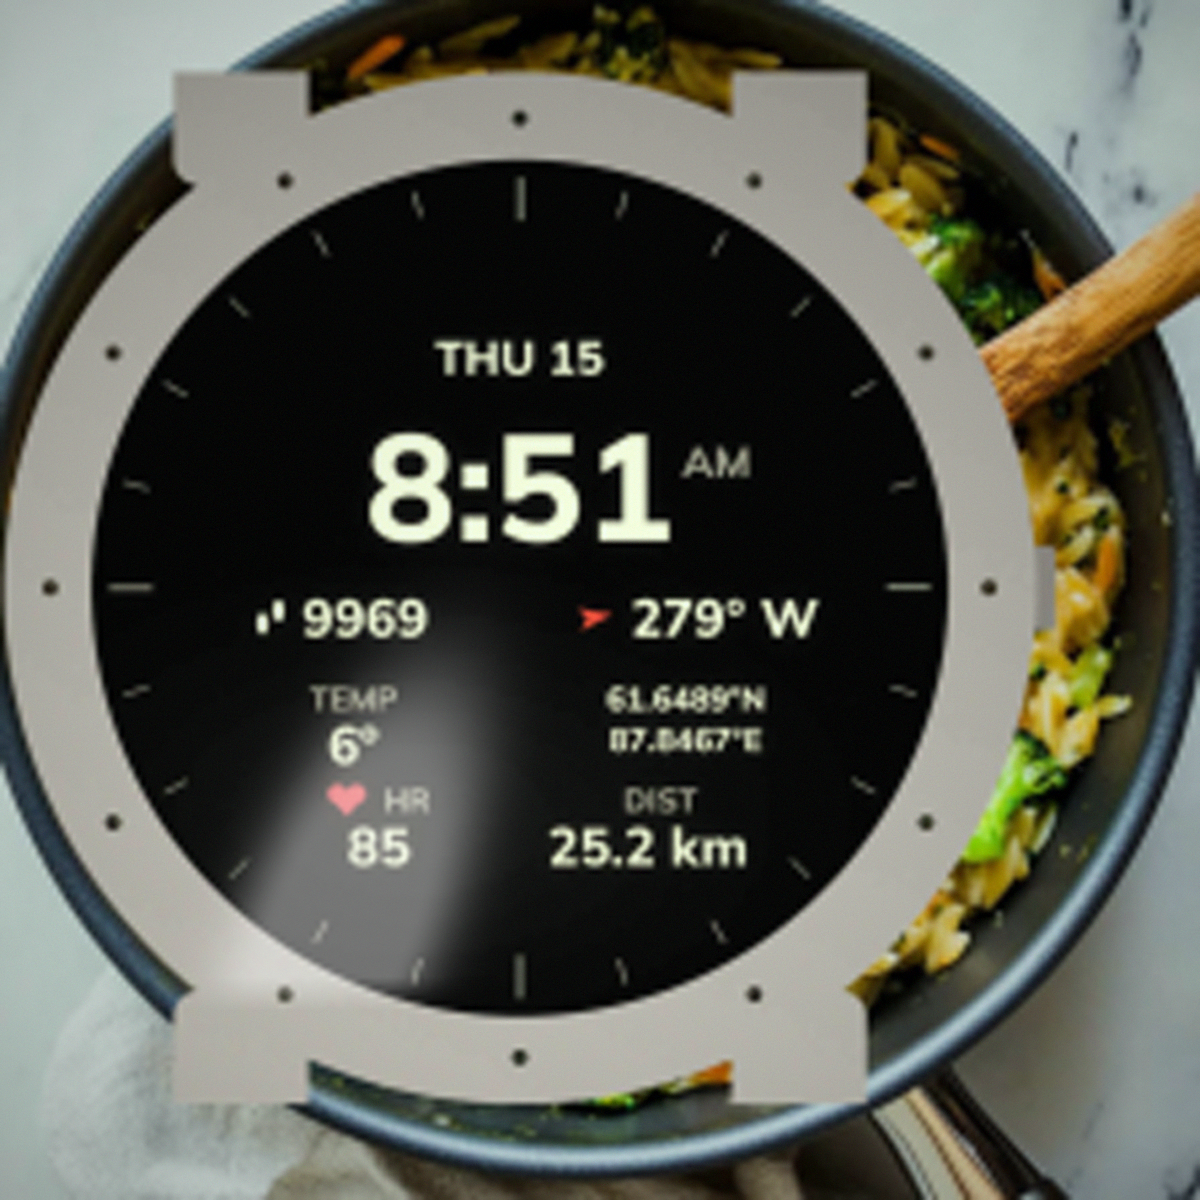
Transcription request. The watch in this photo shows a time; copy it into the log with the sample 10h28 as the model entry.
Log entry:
8h51
